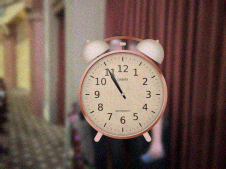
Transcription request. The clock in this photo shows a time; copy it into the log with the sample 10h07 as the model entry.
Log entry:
10h55
